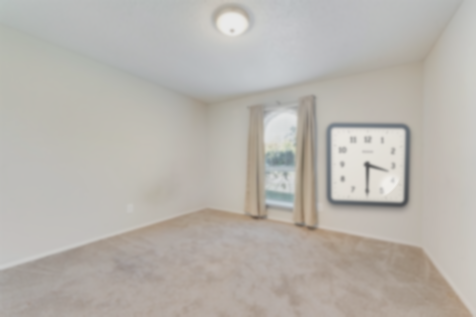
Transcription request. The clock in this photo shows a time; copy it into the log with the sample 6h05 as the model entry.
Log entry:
3h30
